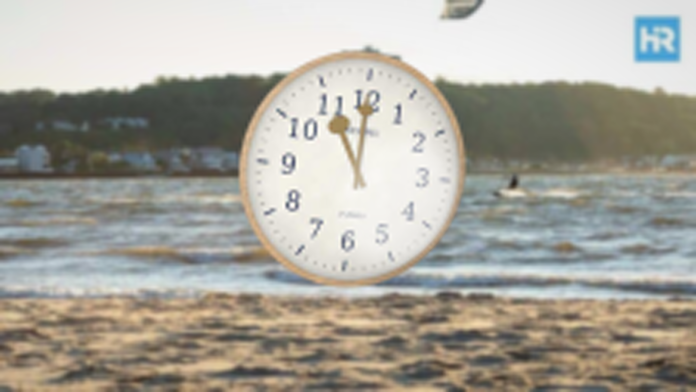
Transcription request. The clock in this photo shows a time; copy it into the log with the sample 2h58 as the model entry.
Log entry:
11h00
